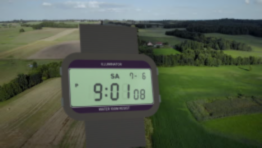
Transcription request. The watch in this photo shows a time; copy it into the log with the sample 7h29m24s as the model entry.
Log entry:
9h01m08s
